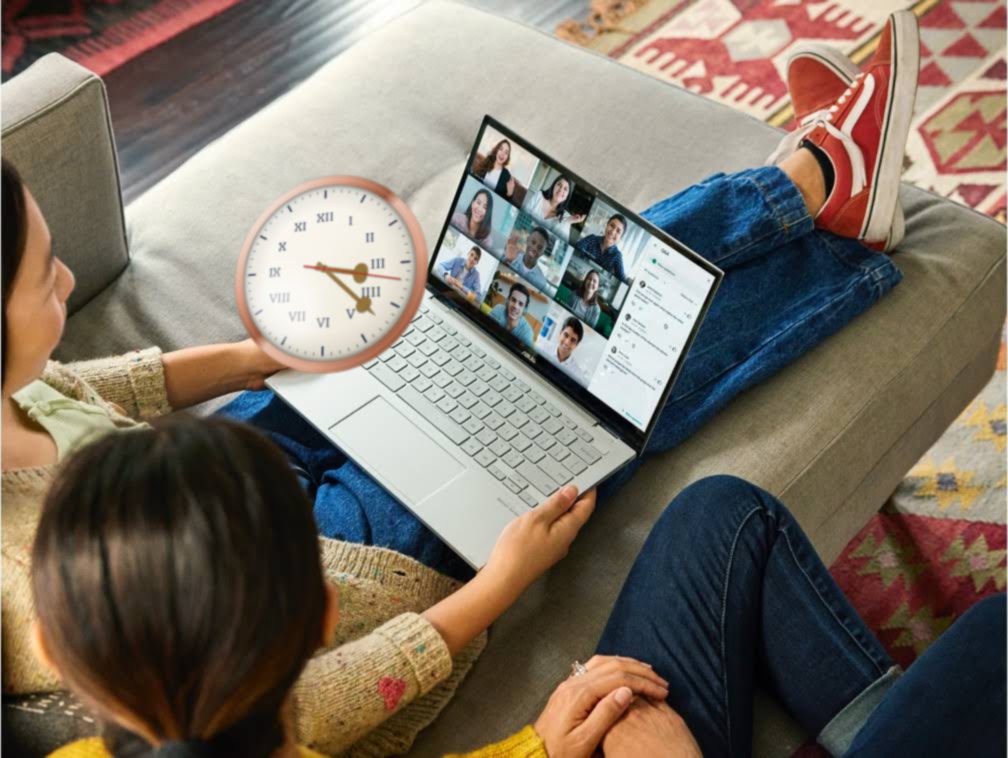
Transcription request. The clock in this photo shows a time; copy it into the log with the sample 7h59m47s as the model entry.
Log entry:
3h22m17s
